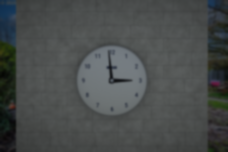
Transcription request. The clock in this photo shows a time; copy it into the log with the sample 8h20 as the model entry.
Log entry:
2h59
